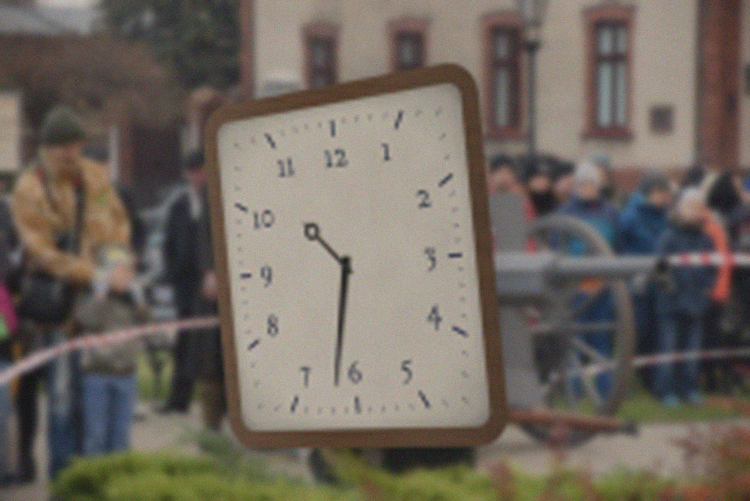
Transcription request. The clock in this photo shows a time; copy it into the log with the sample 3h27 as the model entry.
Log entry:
10h32
